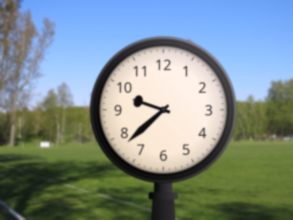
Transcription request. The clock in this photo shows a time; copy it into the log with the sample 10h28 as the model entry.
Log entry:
9h38
